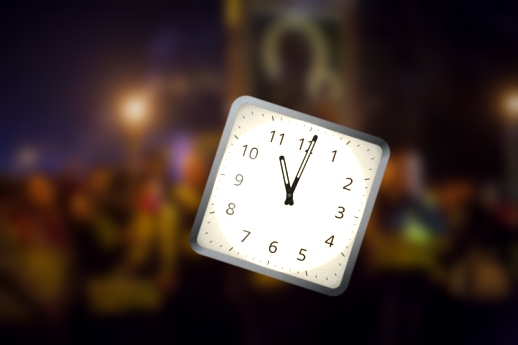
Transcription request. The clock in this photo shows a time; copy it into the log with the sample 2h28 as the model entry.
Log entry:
11h01
